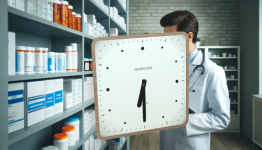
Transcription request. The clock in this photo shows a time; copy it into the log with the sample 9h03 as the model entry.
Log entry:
6h30
